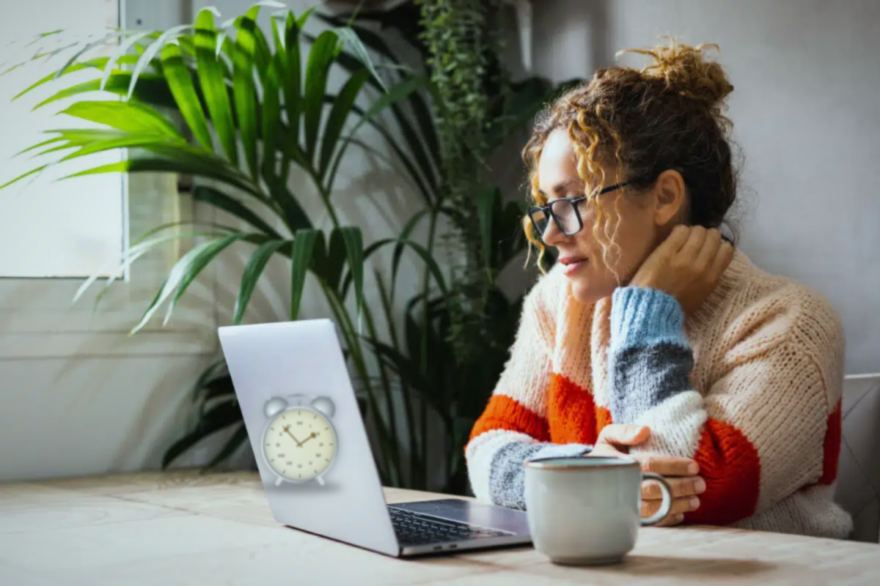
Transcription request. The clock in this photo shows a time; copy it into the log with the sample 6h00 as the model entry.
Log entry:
1h53
